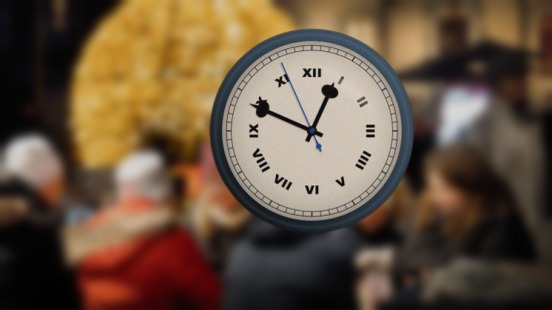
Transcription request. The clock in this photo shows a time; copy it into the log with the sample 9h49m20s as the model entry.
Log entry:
12h48m56s
